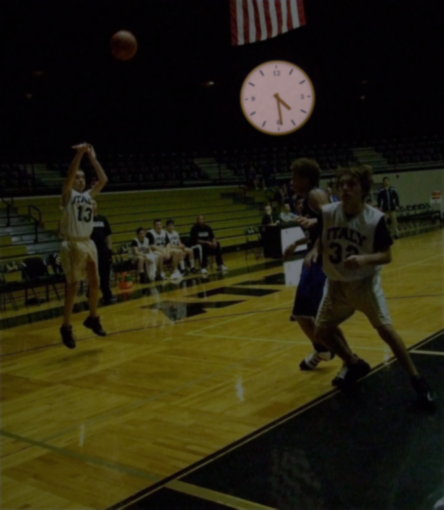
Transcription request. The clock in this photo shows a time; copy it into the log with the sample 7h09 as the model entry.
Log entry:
4h29
